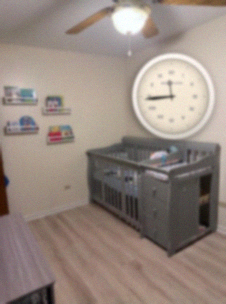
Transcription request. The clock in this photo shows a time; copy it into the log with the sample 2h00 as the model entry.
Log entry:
11h44
